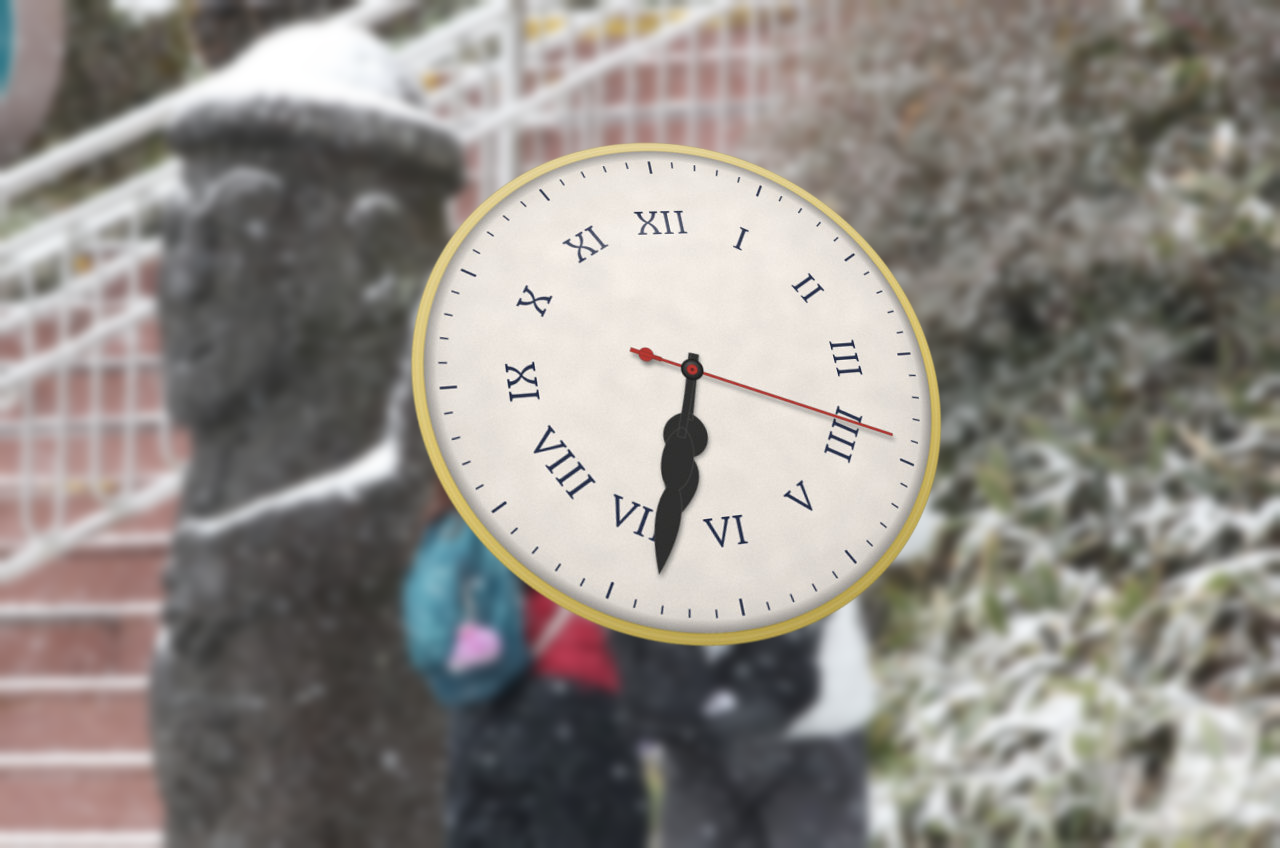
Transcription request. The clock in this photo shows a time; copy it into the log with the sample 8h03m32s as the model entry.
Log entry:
6h33m19s
